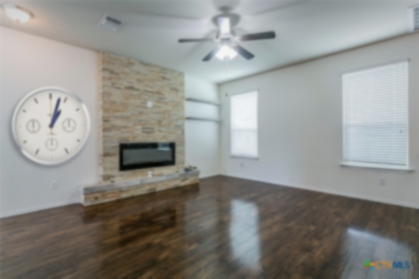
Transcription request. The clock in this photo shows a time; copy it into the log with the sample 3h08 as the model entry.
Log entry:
1h03
